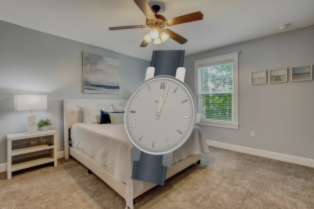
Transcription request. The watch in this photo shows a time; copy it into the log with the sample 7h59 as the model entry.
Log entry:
12h02
